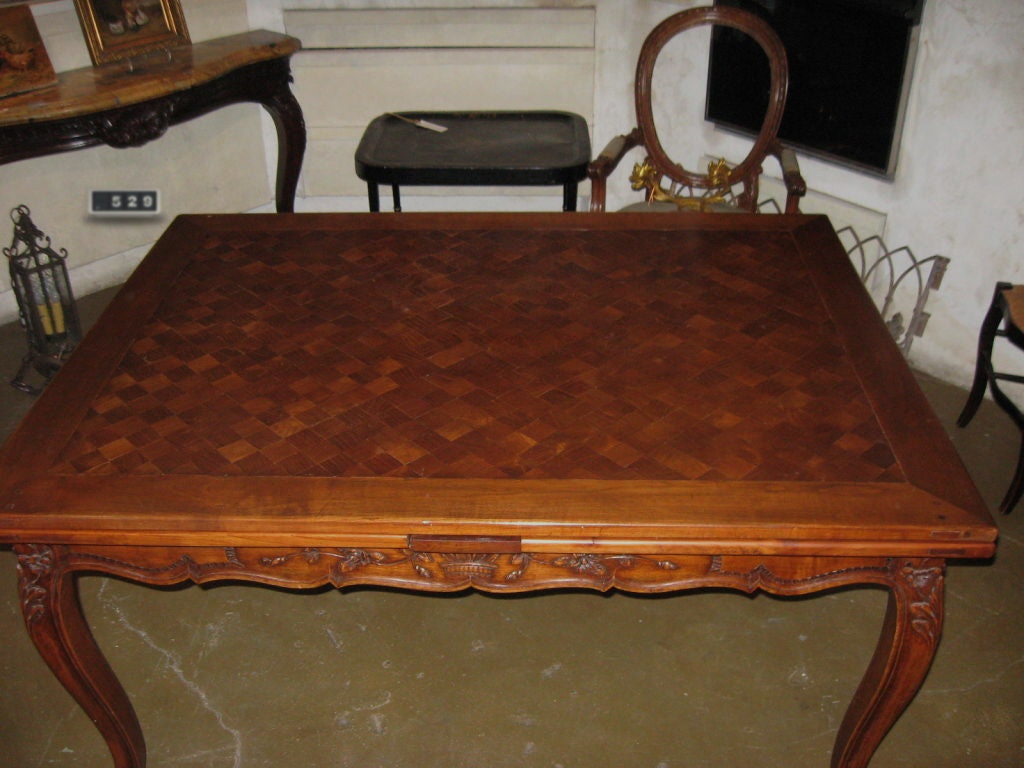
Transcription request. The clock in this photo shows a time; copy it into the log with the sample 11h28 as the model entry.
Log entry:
5h29
